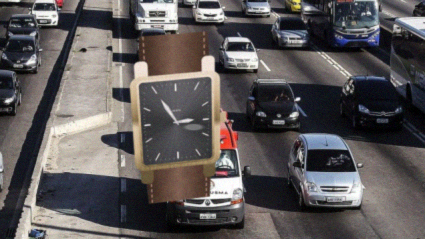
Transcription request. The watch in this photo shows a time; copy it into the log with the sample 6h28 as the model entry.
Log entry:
2h55
